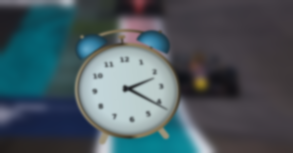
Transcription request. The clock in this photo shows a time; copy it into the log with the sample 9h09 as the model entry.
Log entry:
2h21
